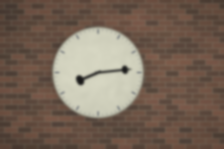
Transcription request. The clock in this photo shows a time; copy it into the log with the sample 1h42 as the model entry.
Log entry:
8h14
